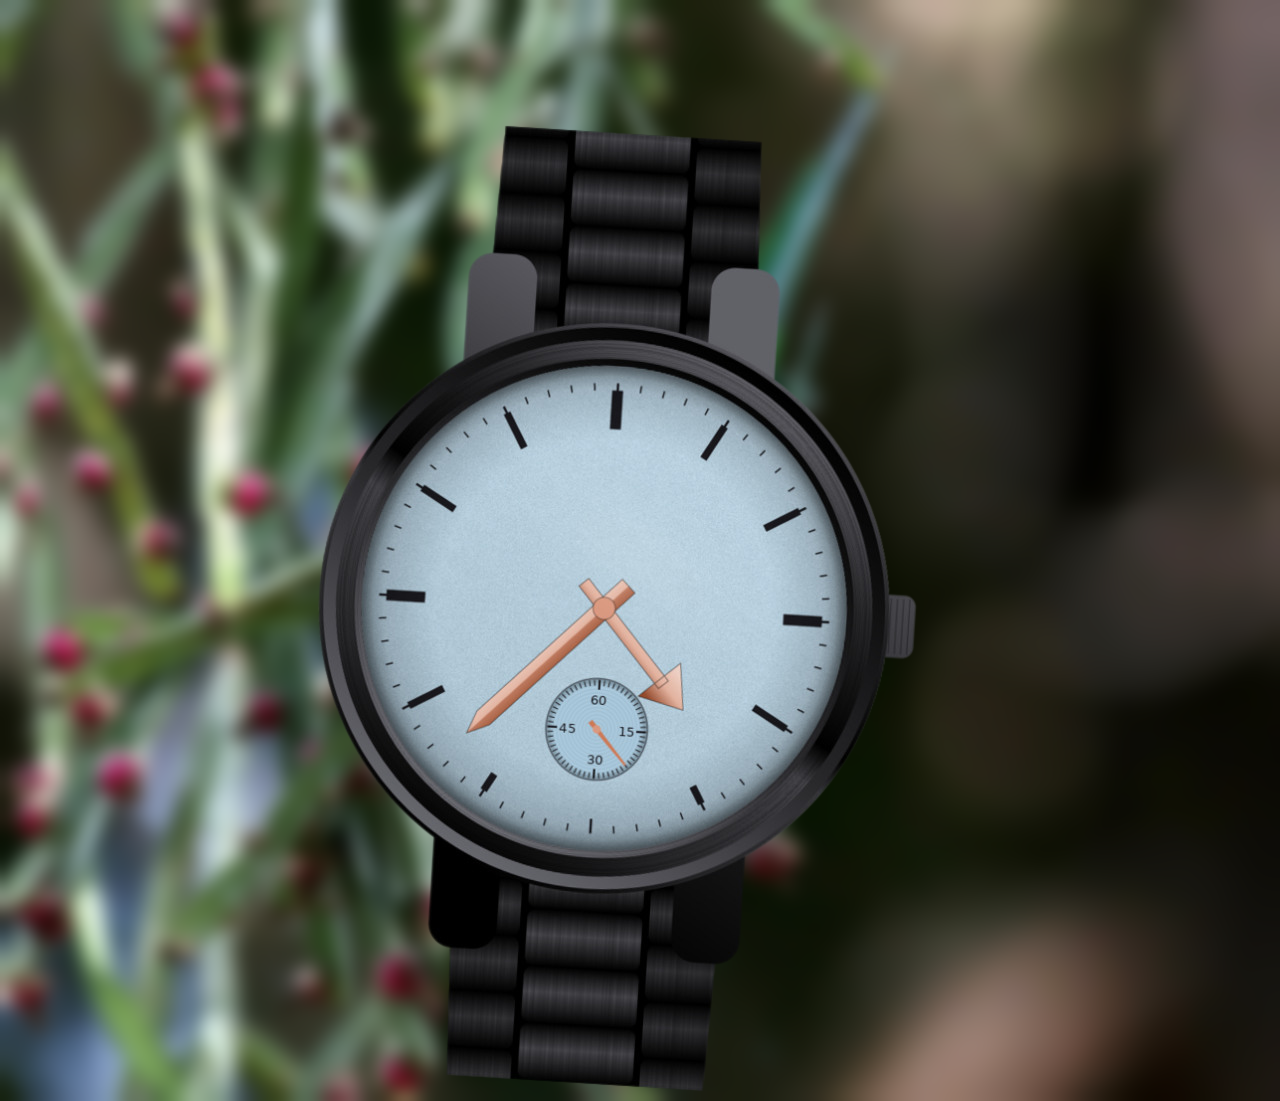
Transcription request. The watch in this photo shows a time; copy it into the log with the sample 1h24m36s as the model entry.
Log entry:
4h37m23s
